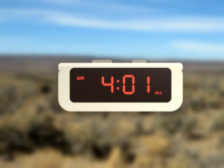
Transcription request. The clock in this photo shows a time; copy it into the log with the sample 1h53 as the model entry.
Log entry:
4h01
